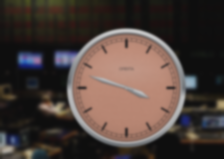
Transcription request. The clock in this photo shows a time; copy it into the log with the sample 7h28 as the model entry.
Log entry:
3h48
